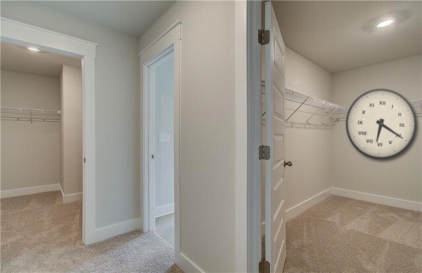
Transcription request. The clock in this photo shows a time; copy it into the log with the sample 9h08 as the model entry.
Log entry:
6h20
